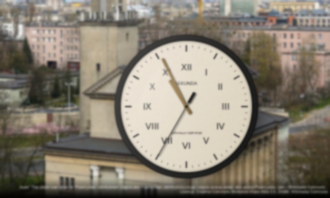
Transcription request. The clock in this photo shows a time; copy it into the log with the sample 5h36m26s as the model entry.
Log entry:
10h55m35s
